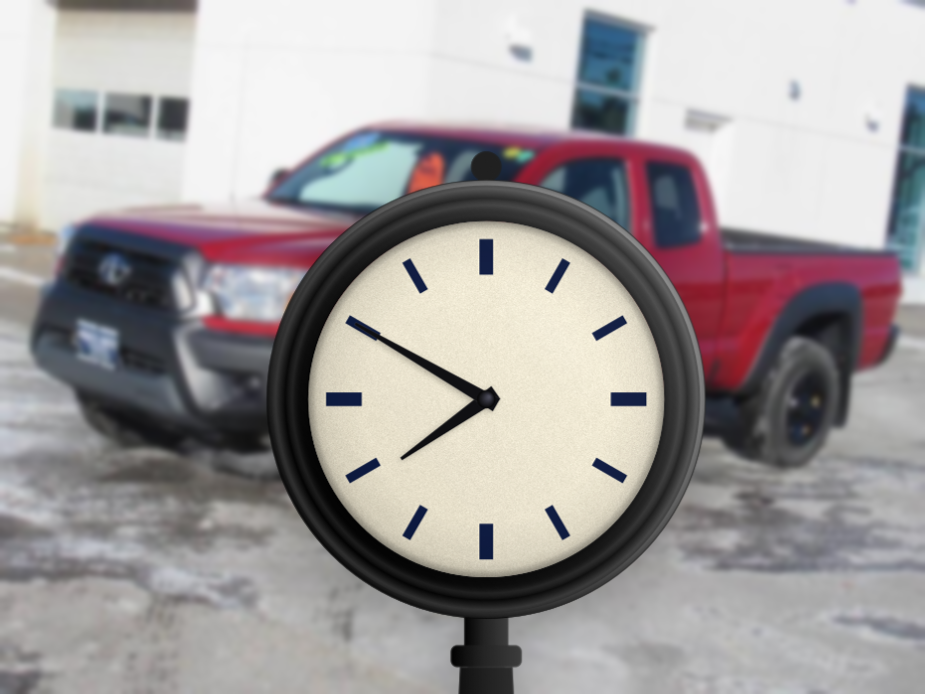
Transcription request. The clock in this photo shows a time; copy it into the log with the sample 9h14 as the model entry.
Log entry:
7h50
